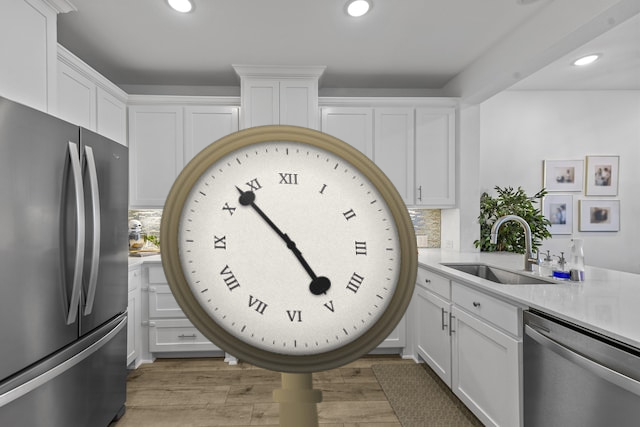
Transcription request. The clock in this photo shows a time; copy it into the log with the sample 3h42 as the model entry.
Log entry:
4h53
